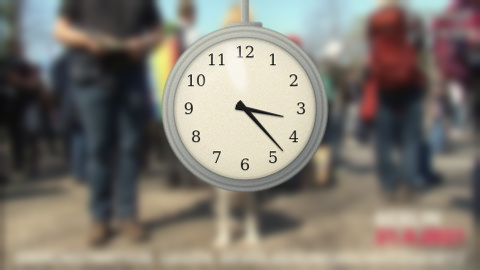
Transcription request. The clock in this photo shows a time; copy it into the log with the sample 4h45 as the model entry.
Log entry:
3h23
